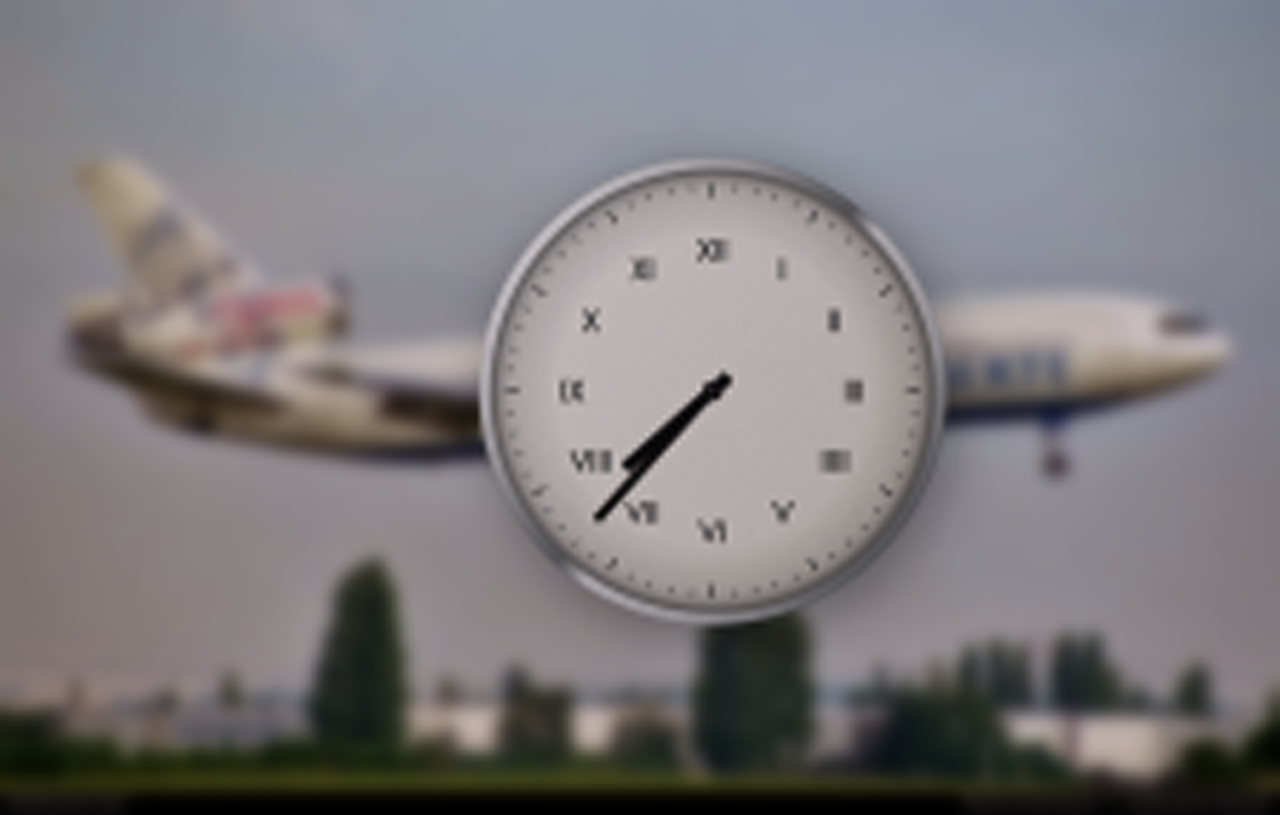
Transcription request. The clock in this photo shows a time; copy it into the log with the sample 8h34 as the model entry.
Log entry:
7h37
